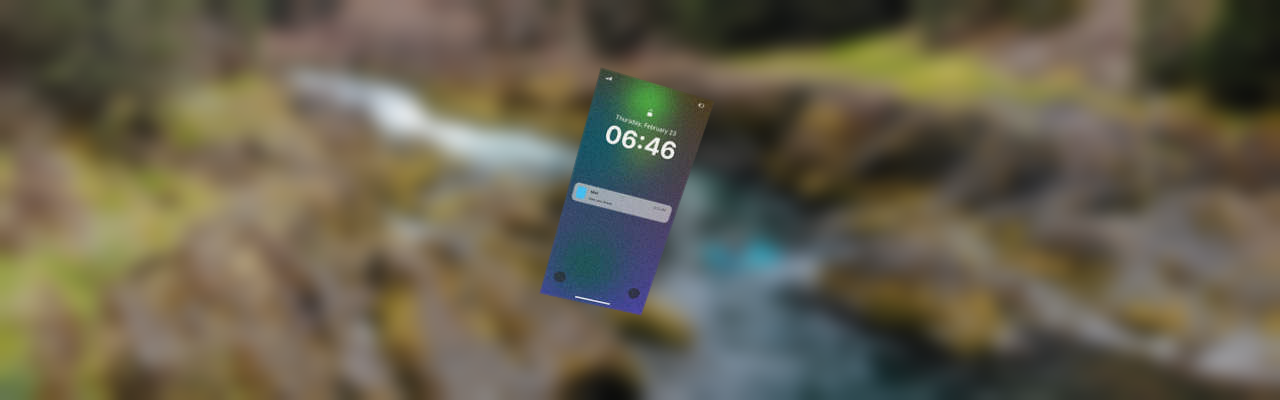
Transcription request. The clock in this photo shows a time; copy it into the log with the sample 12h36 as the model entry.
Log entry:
6h46
